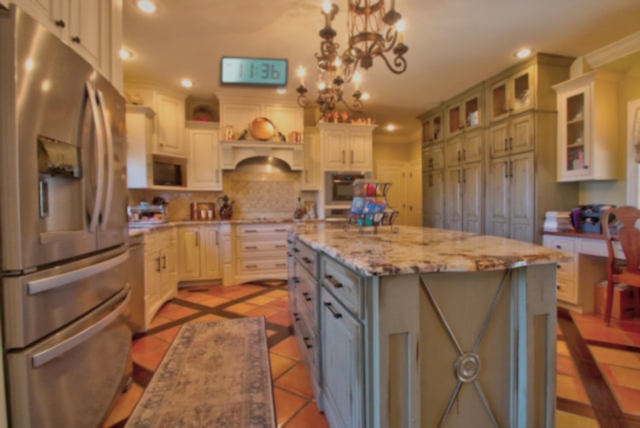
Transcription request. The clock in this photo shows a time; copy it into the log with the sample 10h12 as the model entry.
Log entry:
11h36
